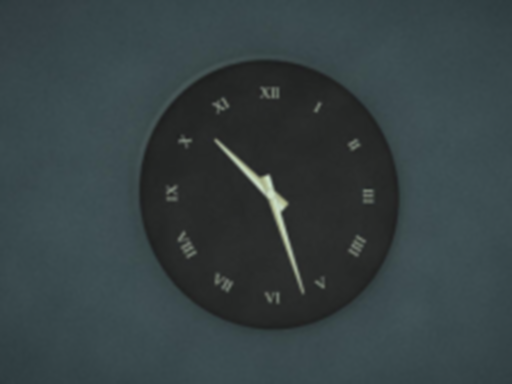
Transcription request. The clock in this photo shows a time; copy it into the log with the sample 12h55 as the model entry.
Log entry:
10h27
